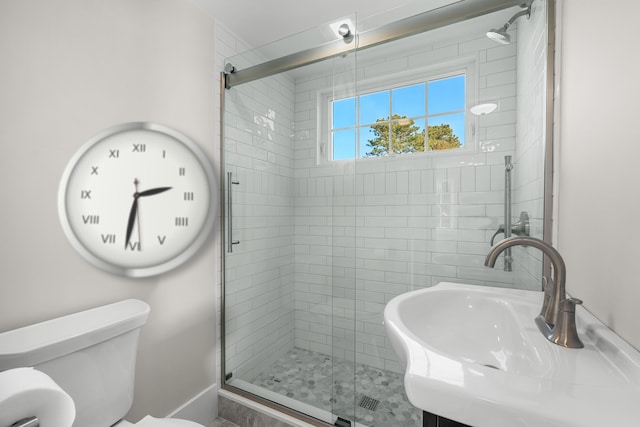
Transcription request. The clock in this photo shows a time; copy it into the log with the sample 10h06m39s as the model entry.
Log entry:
2h31m29s
